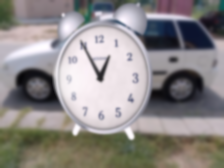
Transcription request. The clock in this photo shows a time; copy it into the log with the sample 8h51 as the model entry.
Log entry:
12h55
